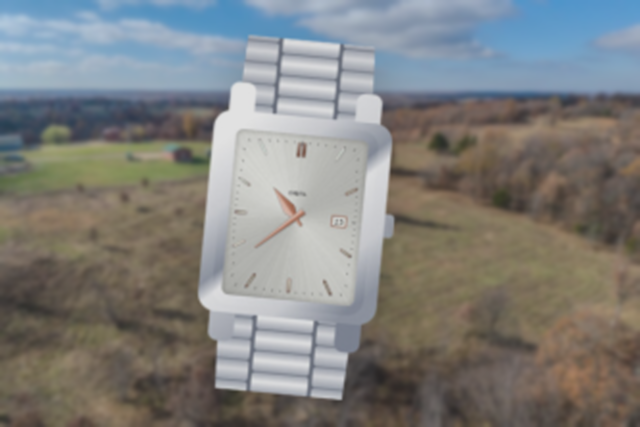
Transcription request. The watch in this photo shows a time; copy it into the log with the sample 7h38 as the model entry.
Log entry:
10h38
